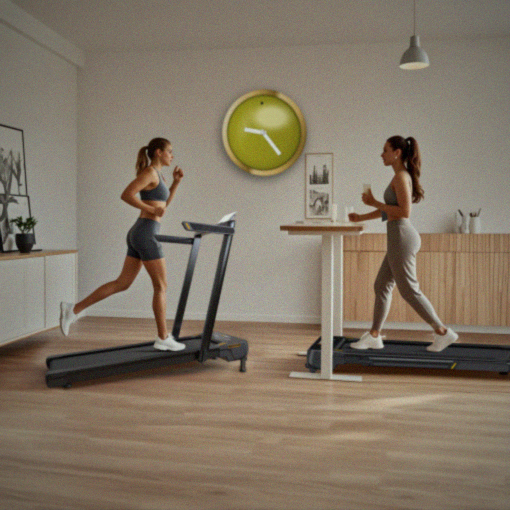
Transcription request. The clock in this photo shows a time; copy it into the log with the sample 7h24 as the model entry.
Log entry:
9h24
